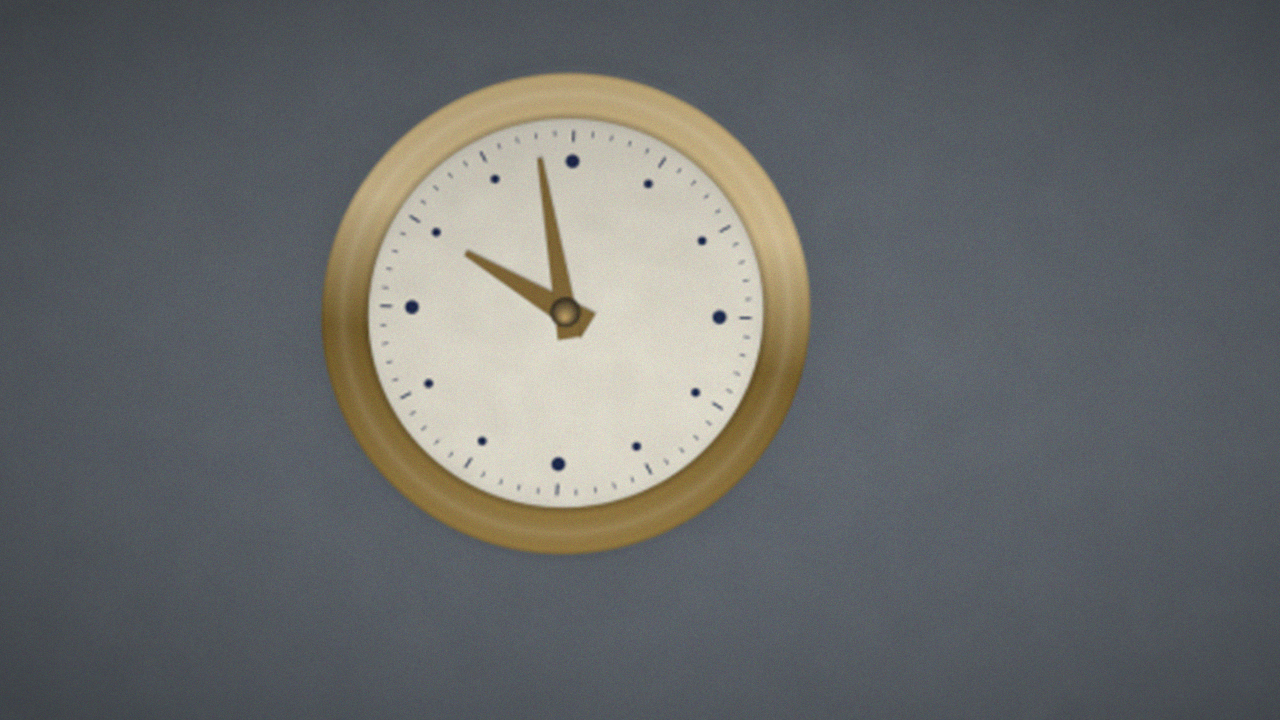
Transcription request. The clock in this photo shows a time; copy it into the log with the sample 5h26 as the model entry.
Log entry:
9h58
